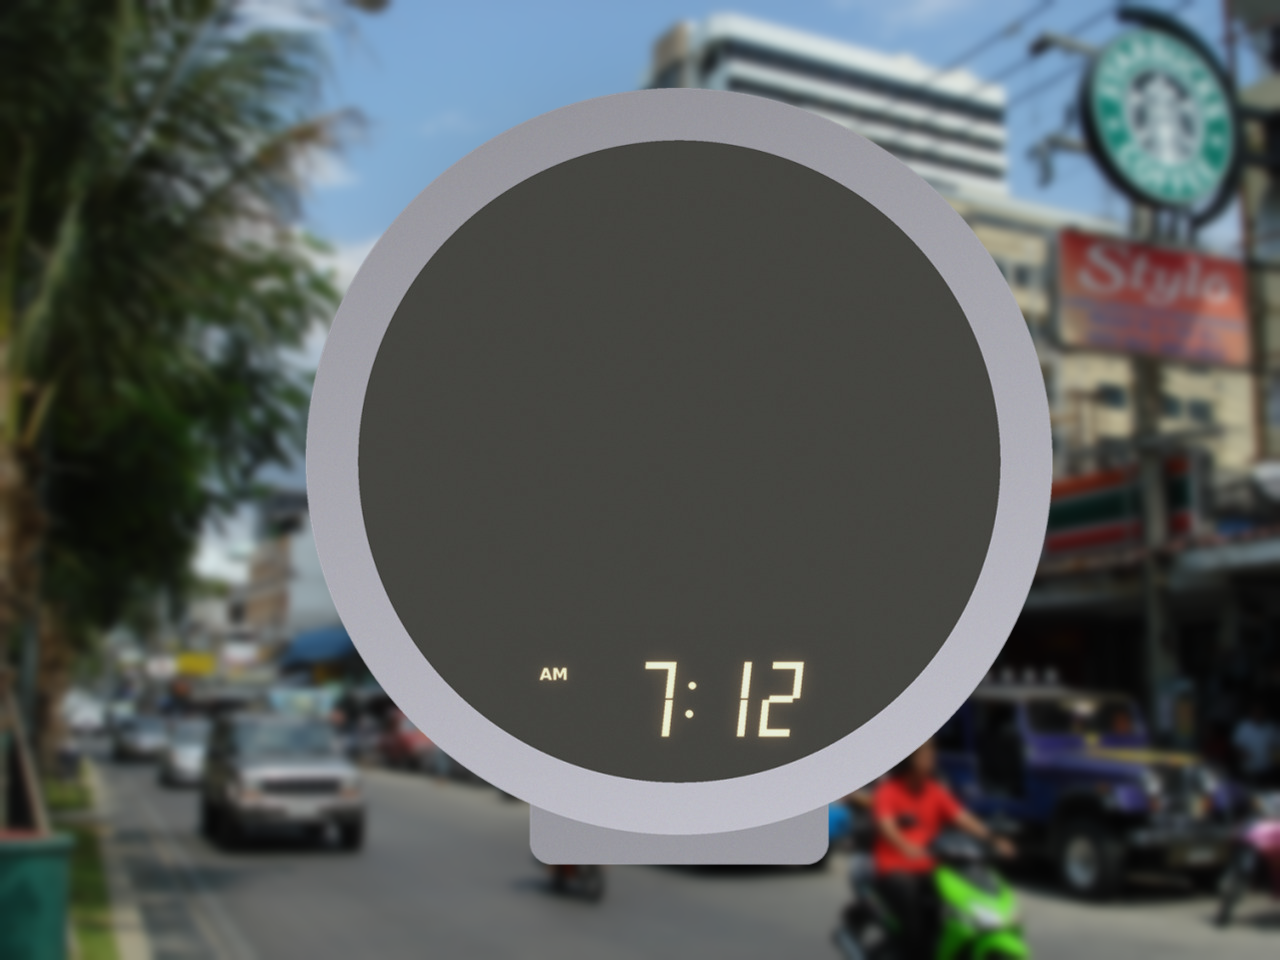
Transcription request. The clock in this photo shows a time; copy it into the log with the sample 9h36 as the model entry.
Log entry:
7h12
